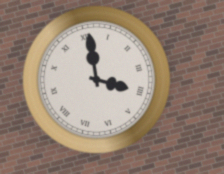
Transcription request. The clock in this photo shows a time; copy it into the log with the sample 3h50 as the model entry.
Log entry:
4h01
